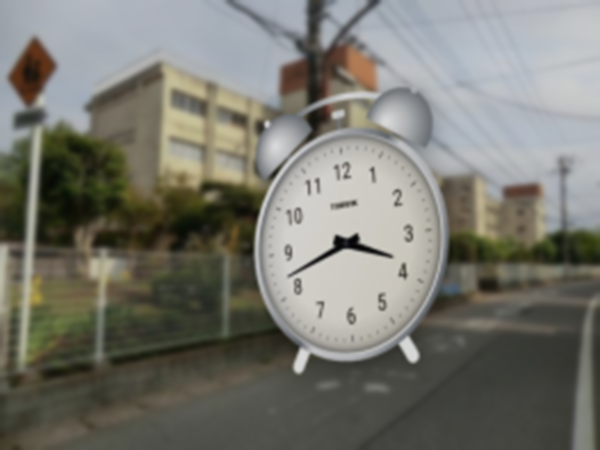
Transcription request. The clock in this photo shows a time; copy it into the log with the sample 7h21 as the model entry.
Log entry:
3h42
